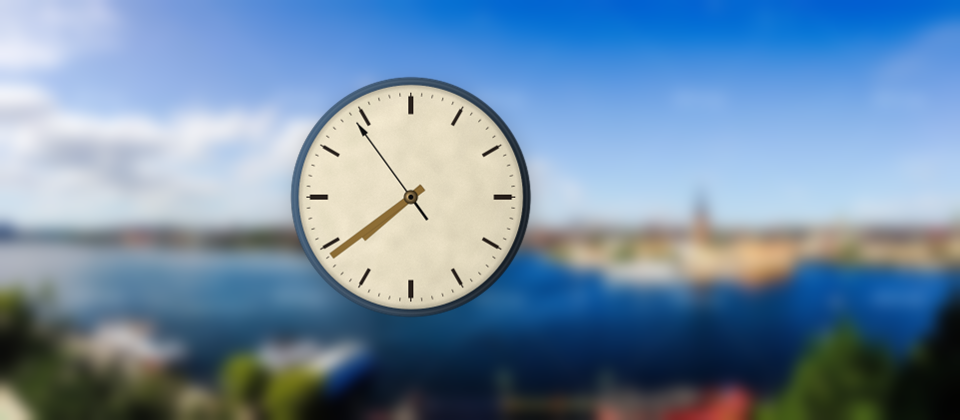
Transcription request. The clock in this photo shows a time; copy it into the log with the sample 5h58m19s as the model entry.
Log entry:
7h38m54s
